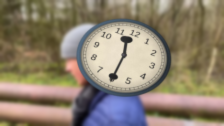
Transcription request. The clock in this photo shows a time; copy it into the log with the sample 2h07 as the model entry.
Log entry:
11h30
